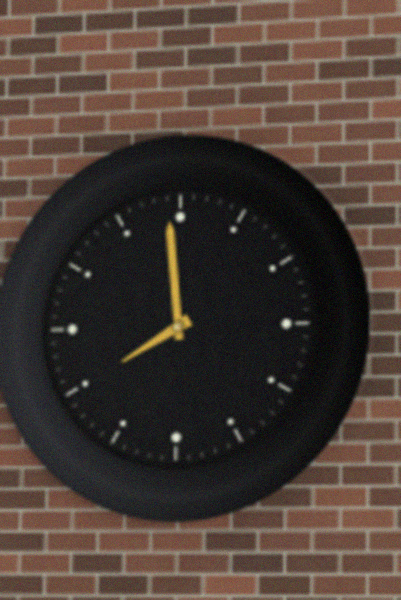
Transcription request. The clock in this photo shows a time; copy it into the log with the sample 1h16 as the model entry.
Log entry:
7h59
